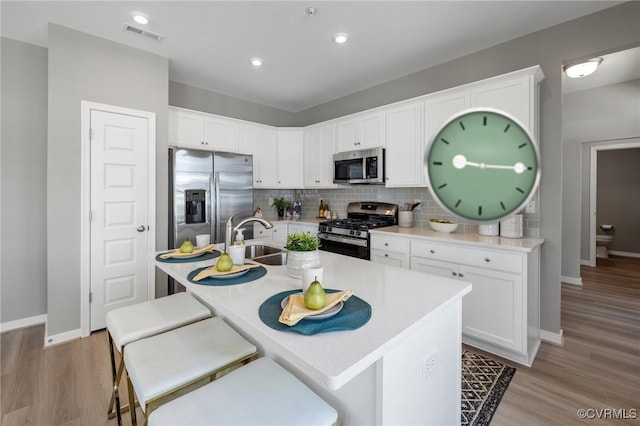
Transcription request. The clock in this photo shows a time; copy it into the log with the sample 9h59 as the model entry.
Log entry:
9h15
